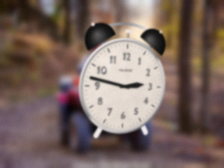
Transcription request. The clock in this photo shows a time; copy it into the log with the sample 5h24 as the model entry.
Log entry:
2h47
